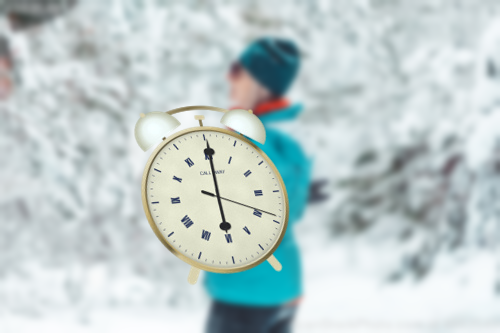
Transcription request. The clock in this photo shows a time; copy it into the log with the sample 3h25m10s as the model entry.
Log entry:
6h00m19s
